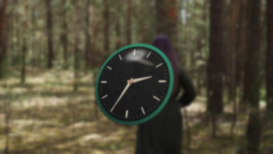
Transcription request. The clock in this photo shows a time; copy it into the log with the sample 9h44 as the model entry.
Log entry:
2h35
